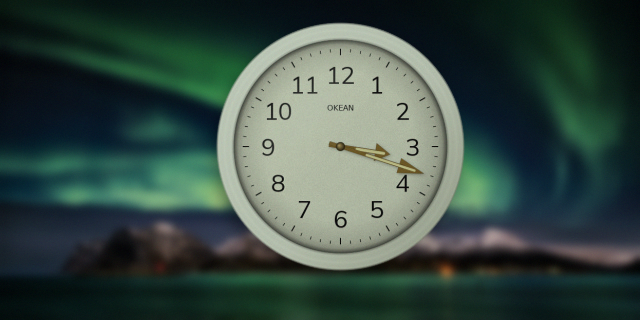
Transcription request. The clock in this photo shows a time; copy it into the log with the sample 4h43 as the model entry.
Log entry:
3h18
